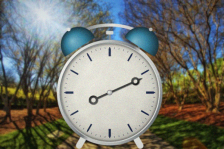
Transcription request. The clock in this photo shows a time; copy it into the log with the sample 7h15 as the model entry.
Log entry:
8h11
